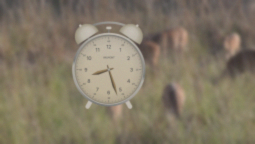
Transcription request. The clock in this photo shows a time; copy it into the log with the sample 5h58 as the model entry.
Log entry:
8h27
